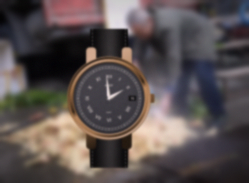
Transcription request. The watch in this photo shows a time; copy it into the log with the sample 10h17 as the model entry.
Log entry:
1h59
